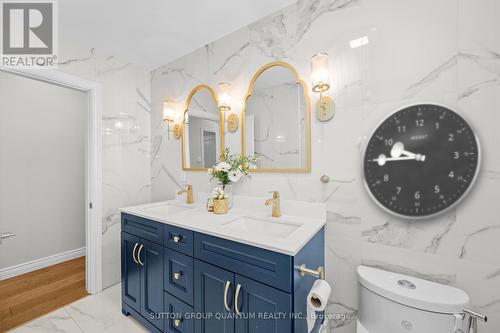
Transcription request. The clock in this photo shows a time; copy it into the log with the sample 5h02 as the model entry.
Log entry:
9h45
